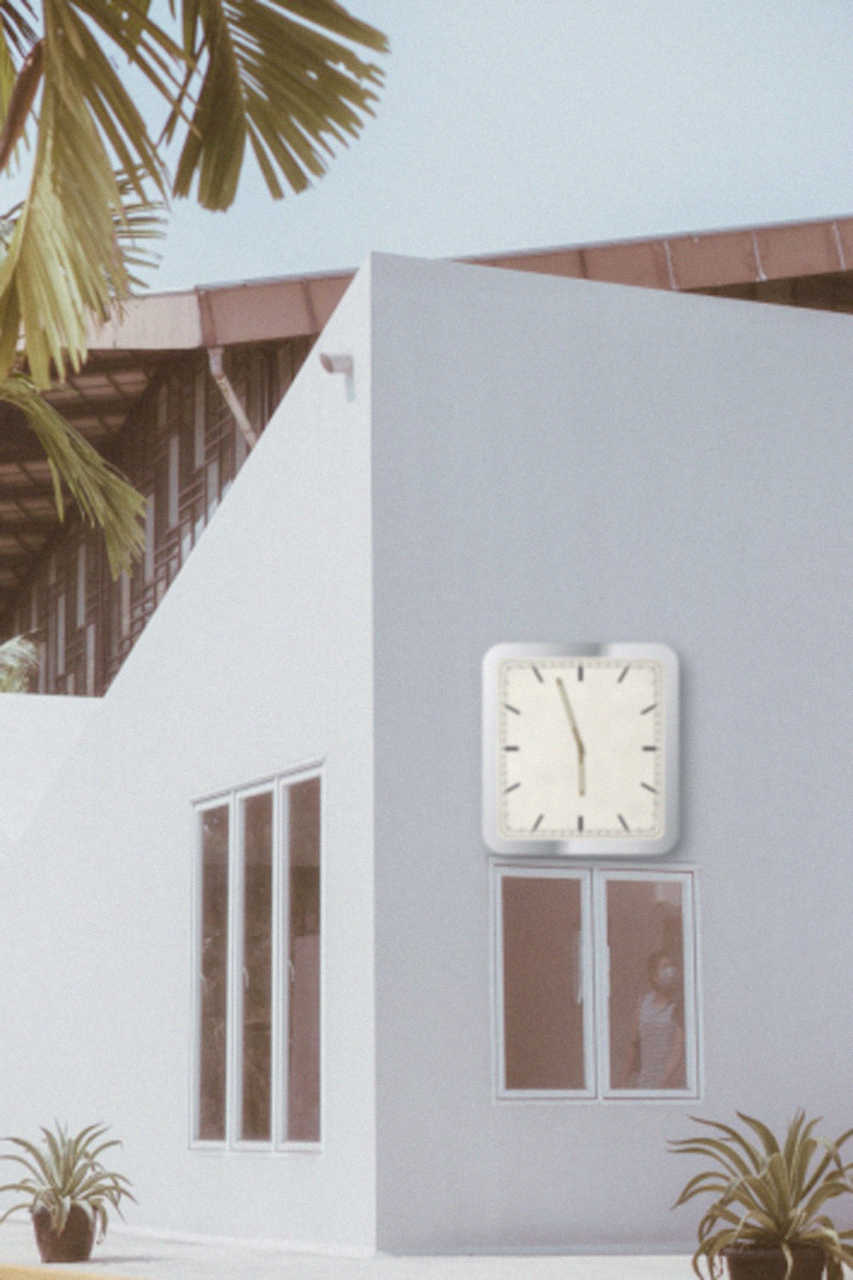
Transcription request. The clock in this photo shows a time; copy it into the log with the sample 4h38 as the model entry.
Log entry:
5h57
